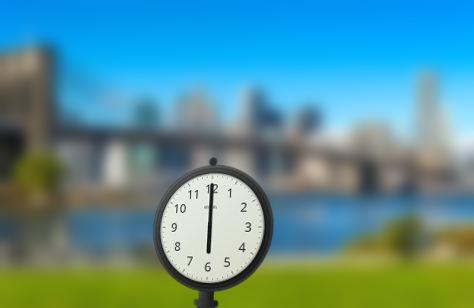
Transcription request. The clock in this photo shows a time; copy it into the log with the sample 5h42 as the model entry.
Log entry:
6h00
